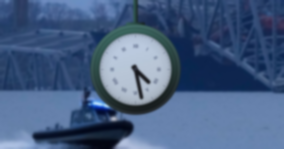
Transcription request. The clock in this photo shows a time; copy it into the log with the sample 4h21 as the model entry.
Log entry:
4h28
